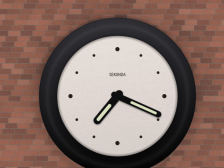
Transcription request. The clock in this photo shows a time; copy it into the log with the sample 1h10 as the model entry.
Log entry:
7h19
